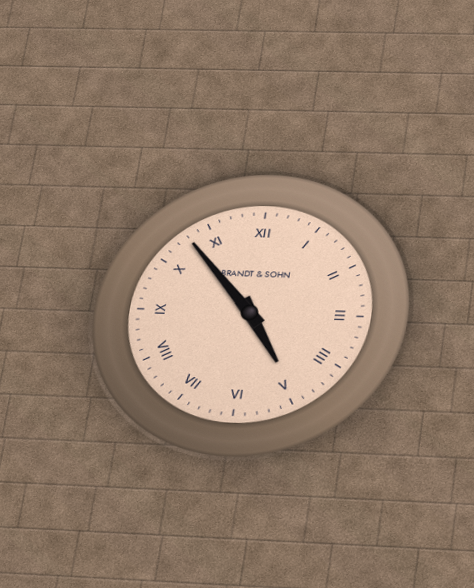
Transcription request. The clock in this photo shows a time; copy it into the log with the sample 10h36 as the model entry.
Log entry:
4h53
